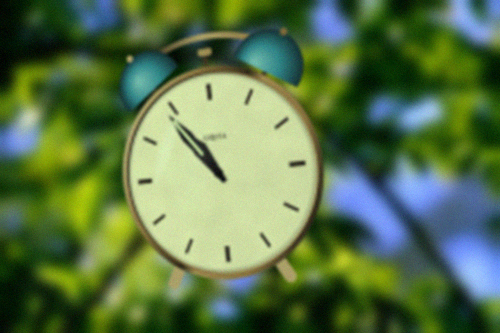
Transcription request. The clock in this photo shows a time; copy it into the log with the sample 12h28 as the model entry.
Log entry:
10h54
